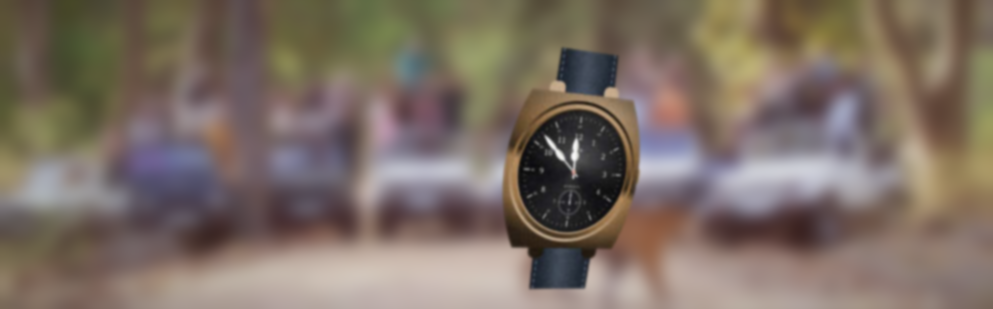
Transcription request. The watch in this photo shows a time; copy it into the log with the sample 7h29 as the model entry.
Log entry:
11h52
